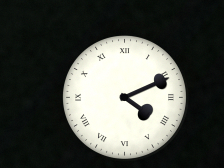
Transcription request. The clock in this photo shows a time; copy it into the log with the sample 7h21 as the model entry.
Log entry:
4h11
